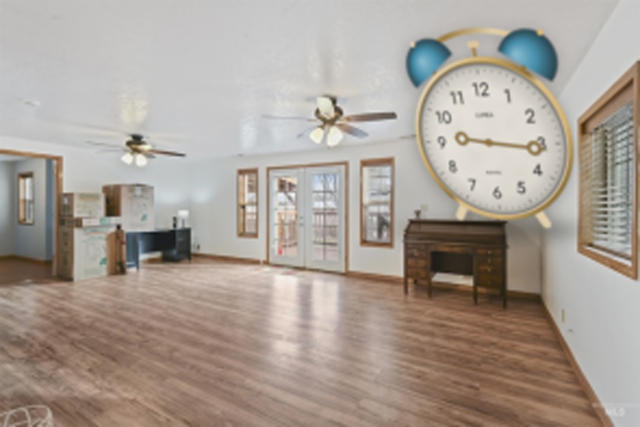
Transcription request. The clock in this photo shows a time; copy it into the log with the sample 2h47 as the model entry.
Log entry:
9h16
